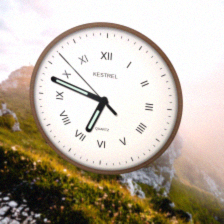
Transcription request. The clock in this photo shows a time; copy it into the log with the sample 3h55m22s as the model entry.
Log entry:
6h47m52s
